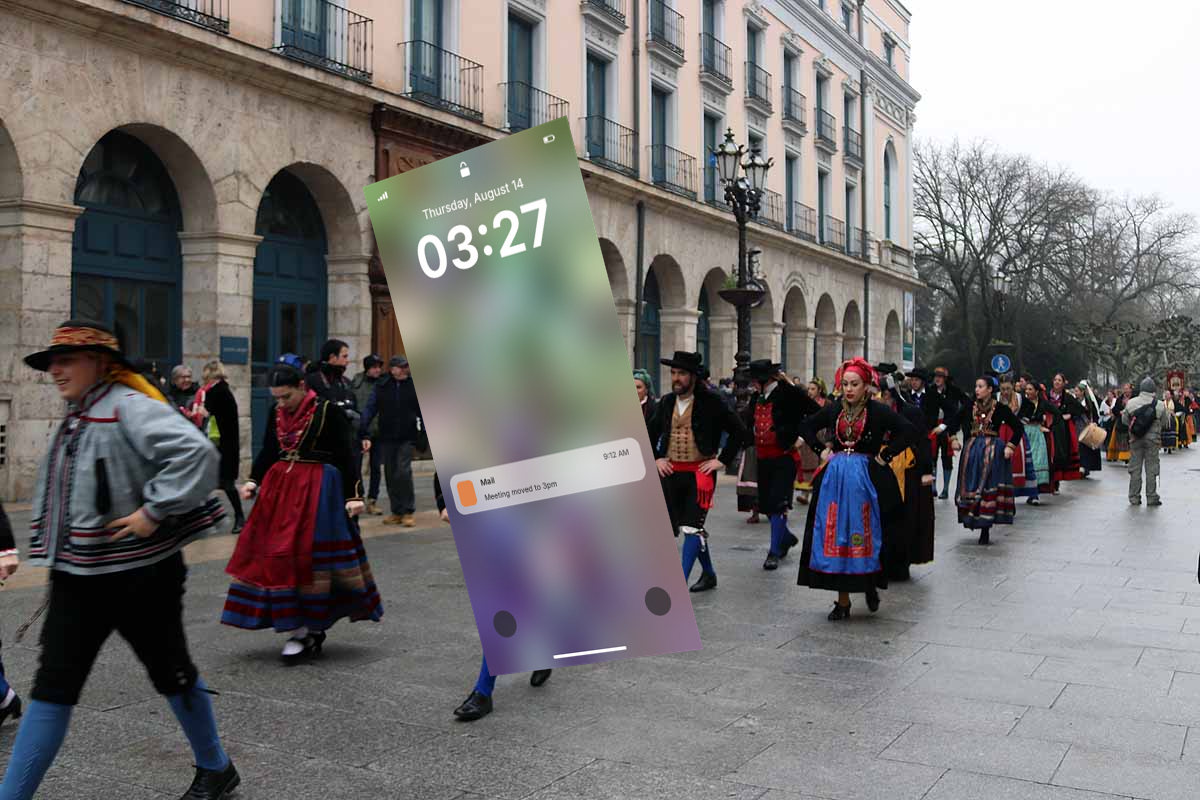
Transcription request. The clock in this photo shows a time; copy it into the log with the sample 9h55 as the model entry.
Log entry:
3h27
